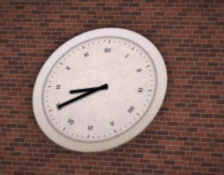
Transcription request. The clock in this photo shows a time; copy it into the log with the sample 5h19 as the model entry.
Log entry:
8h40
